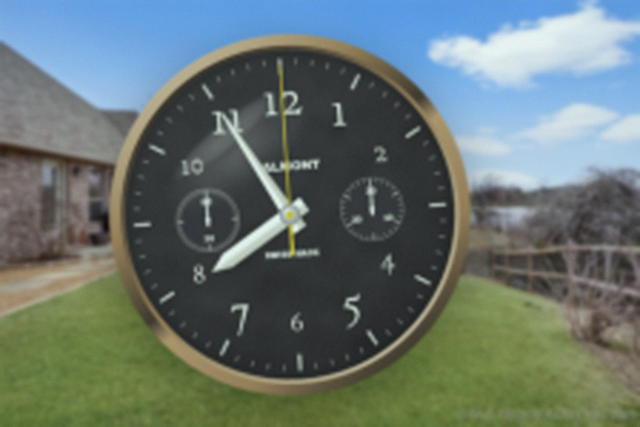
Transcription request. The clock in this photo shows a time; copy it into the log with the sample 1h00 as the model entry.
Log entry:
7h55
